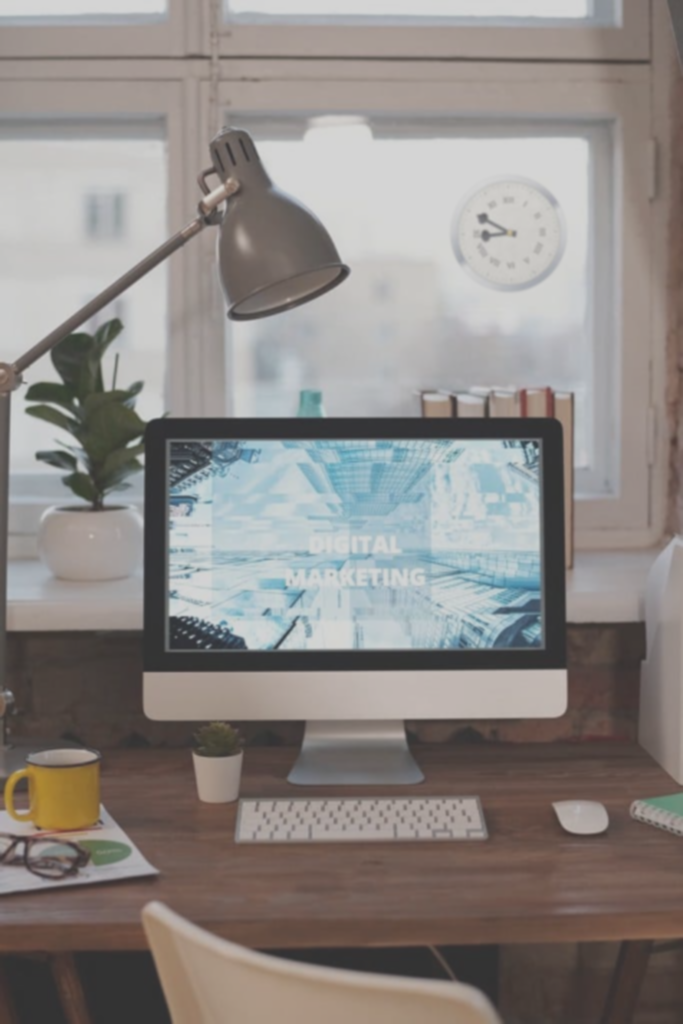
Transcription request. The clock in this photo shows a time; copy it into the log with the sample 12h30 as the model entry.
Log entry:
8h50
